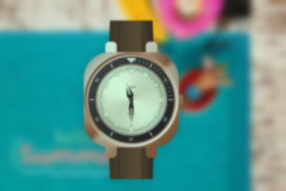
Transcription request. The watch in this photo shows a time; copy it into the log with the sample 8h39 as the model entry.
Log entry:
11h30
